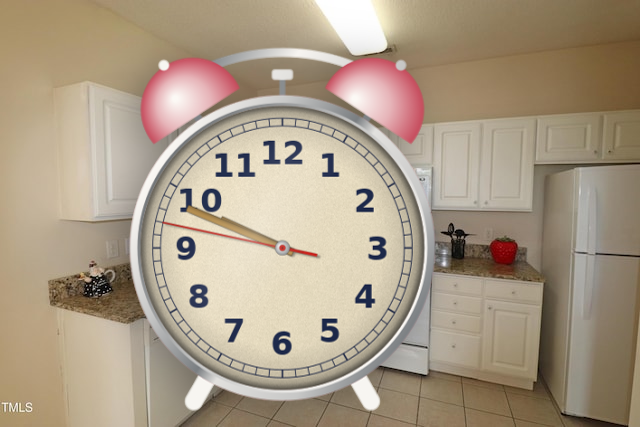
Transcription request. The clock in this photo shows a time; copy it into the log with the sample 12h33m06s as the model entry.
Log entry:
9h48m47s
